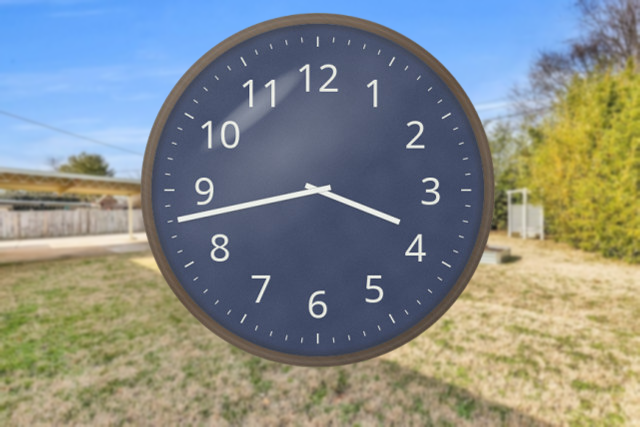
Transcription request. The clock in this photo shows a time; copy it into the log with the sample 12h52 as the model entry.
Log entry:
3h43
